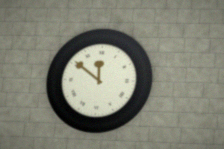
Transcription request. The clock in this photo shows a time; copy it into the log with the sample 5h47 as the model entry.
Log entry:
11h51
